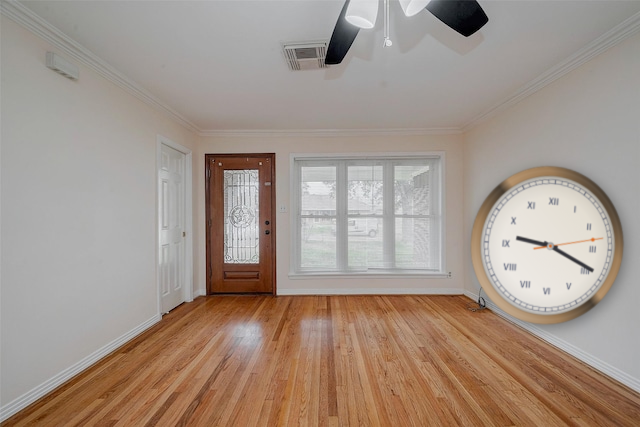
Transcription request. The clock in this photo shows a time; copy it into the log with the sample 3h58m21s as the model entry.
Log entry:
9h19m13s
